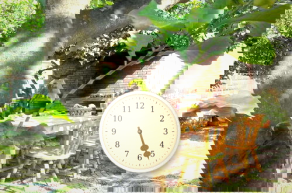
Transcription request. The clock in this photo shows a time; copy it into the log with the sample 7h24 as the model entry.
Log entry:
5h27
